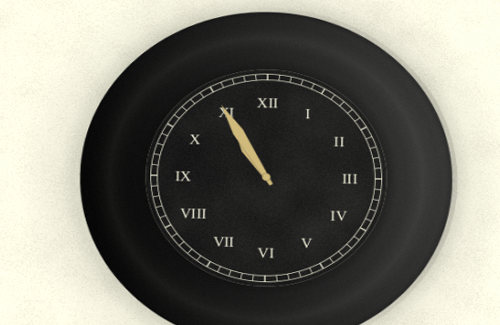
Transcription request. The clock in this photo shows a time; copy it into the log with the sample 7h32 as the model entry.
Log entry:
10h55
